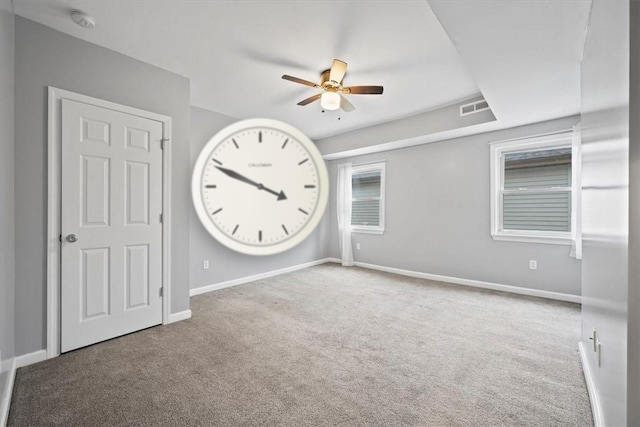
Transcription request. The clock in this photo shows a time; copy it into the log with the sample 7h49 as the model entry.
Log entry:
3h49
